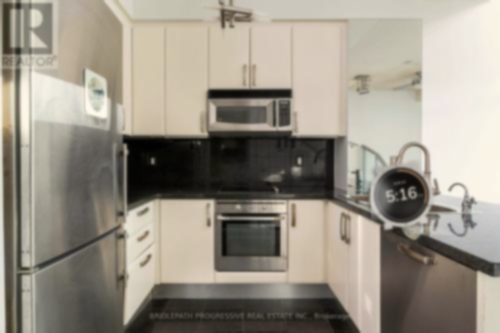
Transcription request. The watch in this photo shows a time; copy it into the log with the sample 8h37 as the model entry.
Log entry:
5h16
